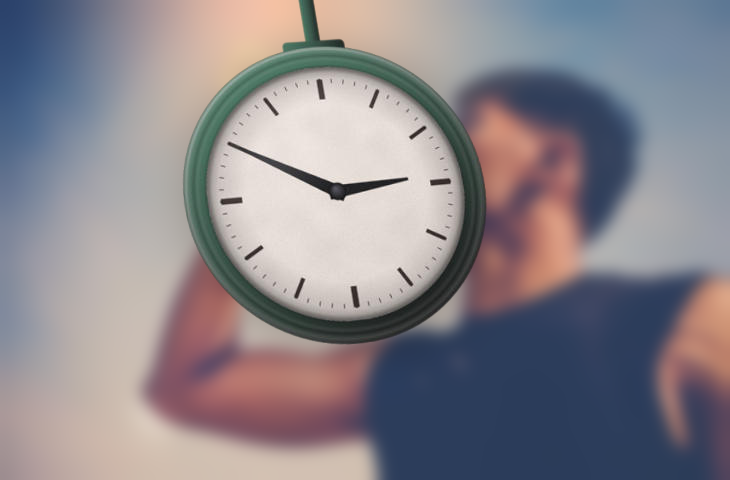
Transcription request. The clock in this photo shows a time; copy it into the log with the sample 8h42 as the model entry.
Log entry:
2h50
